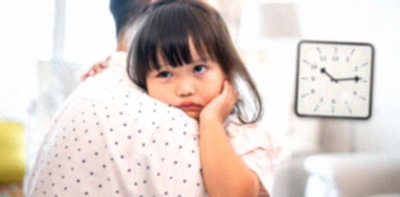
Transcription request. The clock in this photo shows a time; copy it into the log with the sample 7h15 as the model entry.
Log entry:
10h14
